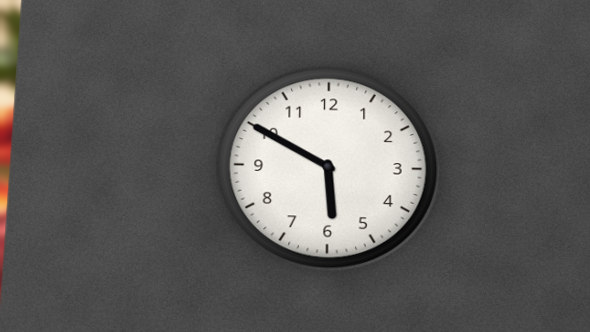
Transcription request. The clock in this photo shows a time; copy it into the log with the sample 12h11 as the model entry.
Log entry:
5h50
